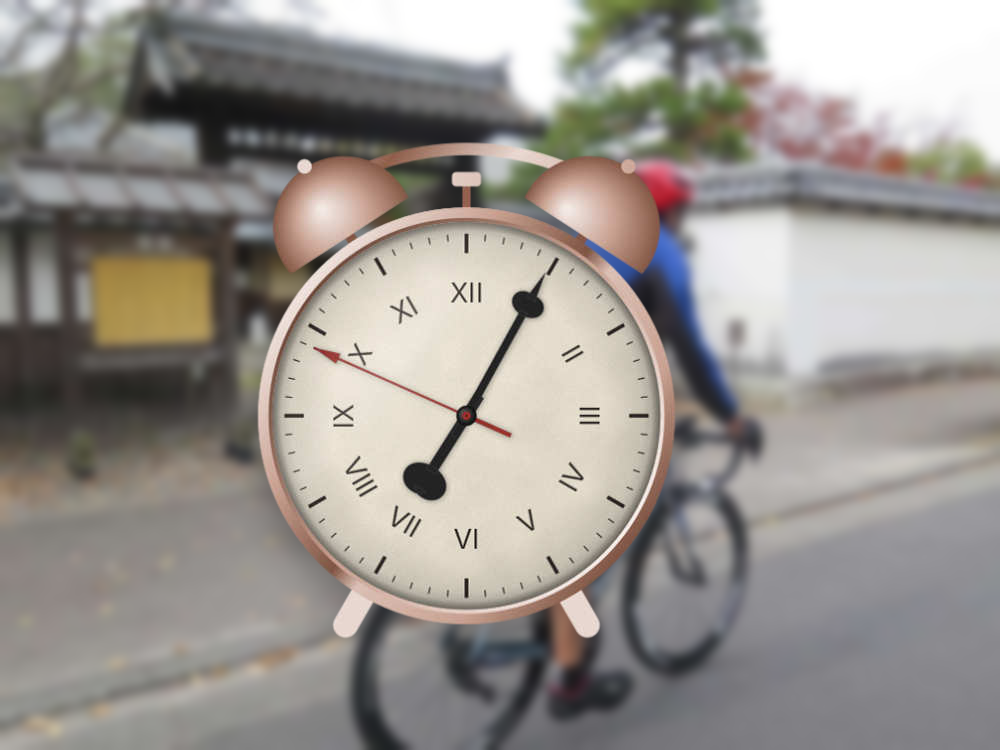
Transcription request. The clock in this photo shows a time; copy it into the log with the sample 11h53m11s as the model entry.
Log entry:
7h04m49s
